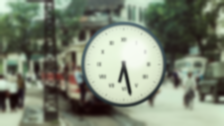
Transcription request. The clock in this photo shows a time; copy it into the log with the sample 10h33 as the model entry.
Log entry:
6h28
